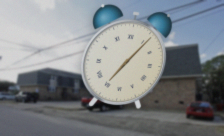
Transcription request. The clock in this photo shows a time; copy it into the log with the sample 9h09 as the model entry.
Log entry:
7h06
